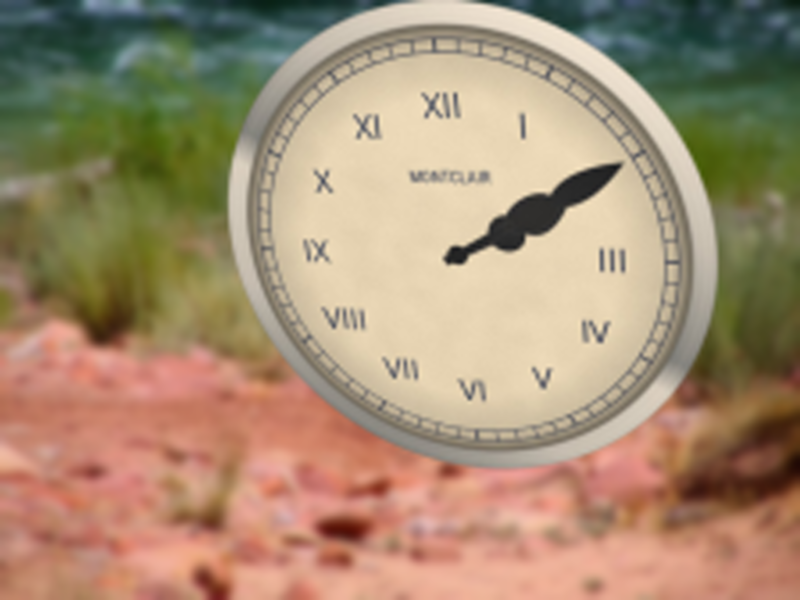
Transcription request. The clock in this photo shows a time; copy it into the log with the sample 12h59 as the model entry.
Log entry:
2h10
